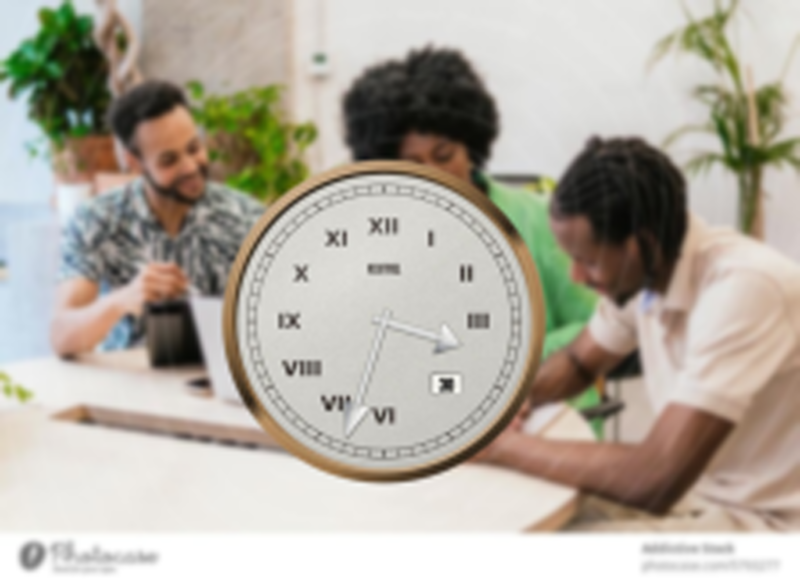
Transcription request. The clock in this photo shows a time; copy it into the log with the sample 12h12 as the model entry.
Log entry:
3h33
